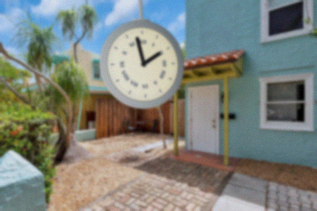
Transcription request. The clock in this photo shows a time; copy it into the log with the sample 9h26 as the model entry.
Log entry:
1h58
